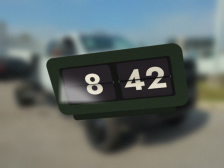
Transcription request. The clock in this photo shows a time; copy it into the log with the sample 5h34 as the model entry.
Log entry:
8h42
